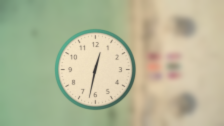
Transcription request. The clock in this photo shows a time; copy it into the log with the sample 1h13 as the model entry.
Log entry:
12h32
